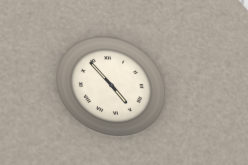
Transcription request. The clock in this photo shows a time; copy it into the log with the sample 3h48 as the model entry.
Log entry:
4h54
